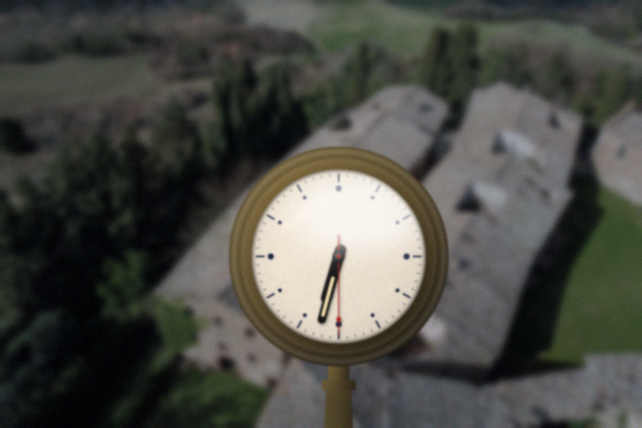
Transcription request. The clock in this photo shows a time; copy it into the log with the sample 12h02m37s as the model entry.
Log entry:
6h32m30s
